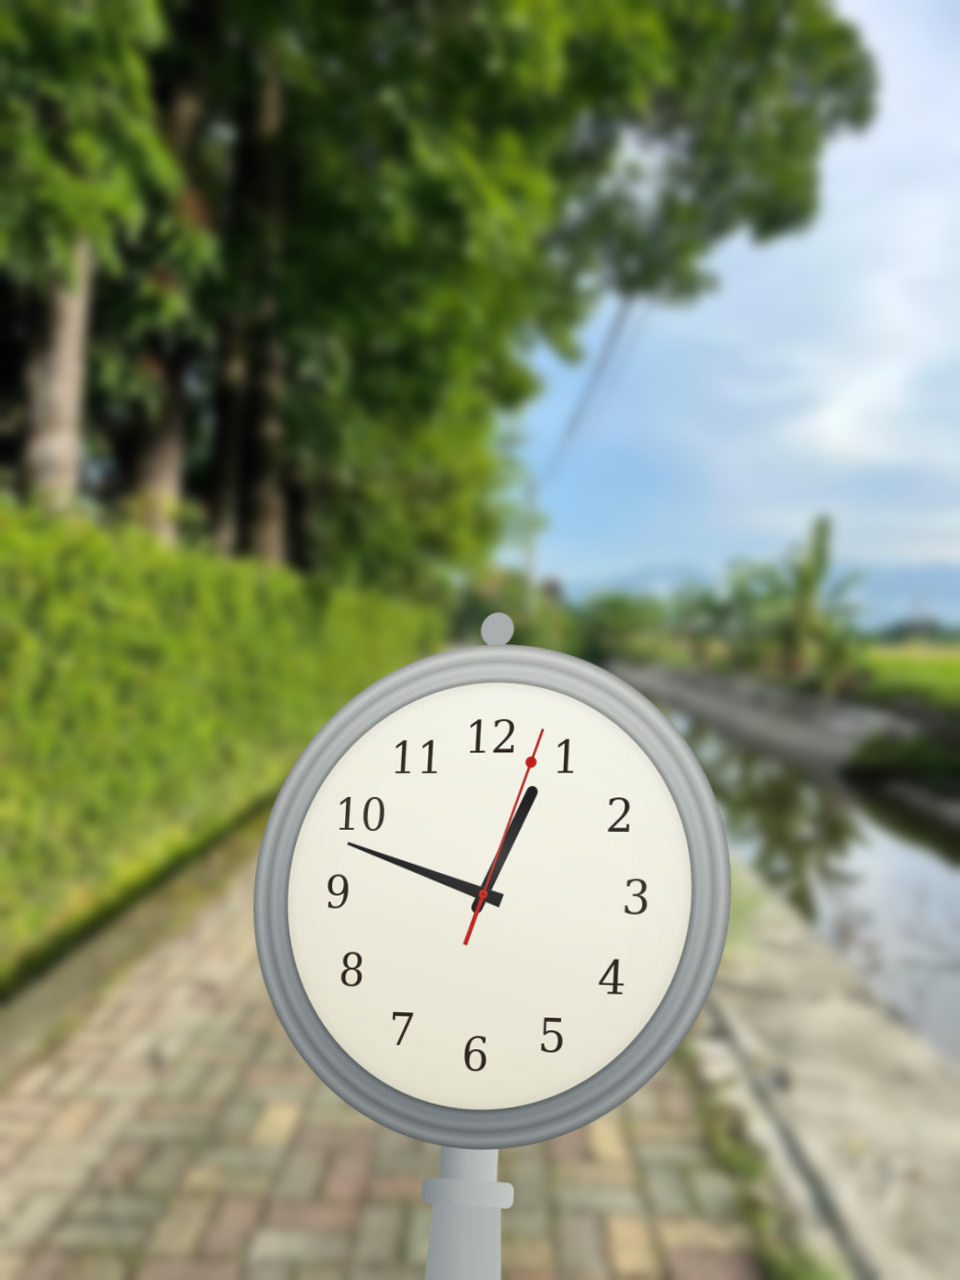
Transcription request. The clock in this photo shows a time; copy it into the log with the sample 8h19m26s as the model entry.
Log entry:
12h48m03s
